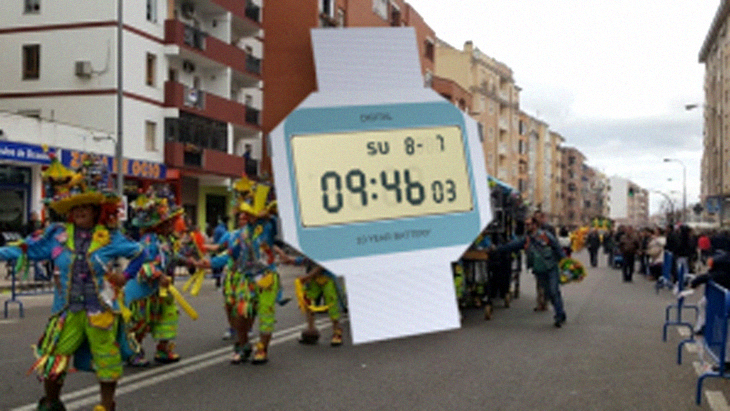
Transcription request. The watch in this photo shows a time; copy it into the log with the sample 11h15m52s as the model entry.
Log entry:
9h46m03s
